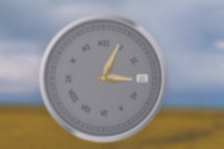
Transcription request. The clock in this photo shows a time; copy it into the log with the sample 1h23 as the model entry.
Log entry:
3h04
